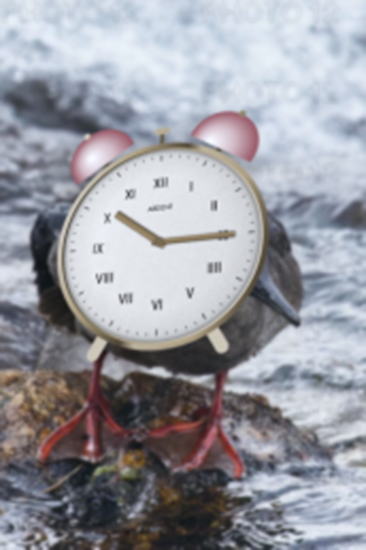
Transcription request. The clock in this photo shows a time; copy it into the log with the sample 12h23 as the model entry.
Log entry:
10h15
